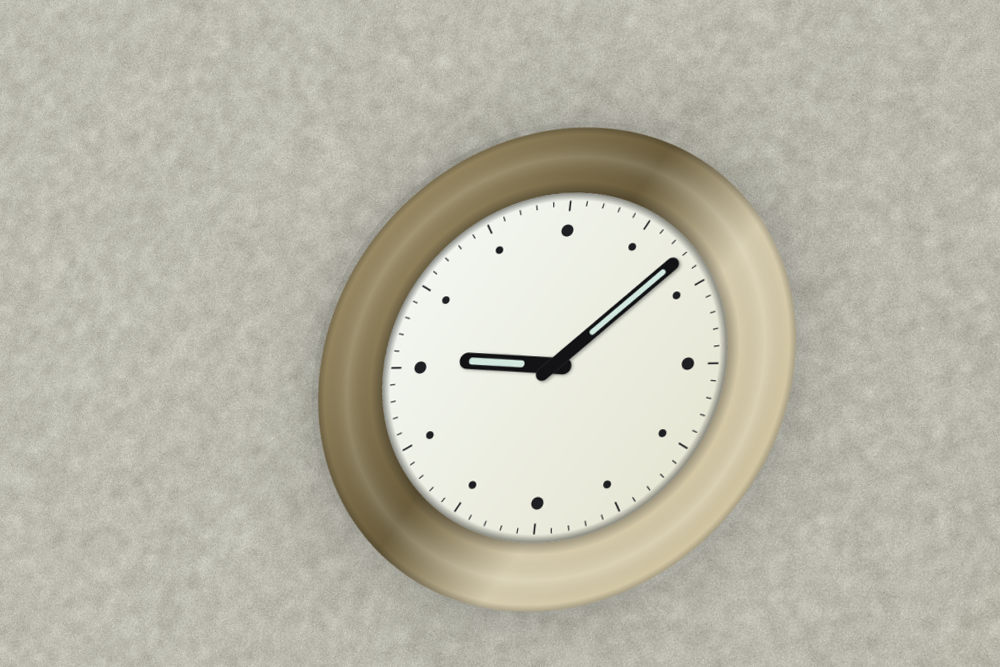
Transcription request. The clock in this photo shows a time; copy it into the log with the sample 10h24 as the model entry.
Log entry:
9h08
